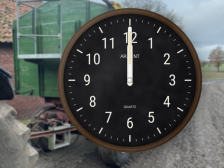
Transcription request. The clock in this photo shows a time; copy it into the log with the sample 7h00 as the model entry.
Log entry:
12h00
